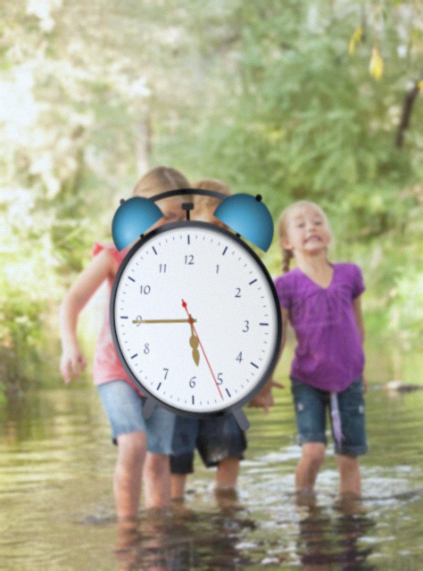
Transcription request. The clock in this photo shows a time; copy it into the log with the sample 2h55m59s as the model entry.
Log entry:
5h44m26s
